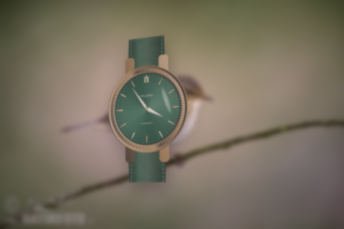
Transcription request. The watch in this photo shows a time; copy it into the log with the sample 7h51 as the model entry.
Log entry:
3h54
